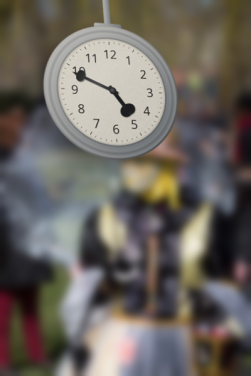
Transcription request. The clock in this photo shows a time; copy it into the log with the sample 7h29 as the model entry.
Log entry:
4h49
